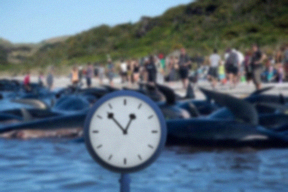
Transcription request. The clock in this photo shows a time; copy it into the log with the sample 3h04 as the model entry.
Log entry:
12h53
